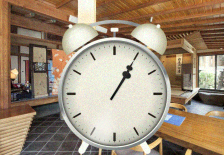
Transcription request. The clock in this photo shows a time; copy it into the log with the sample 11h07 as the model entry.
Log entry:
1h05
